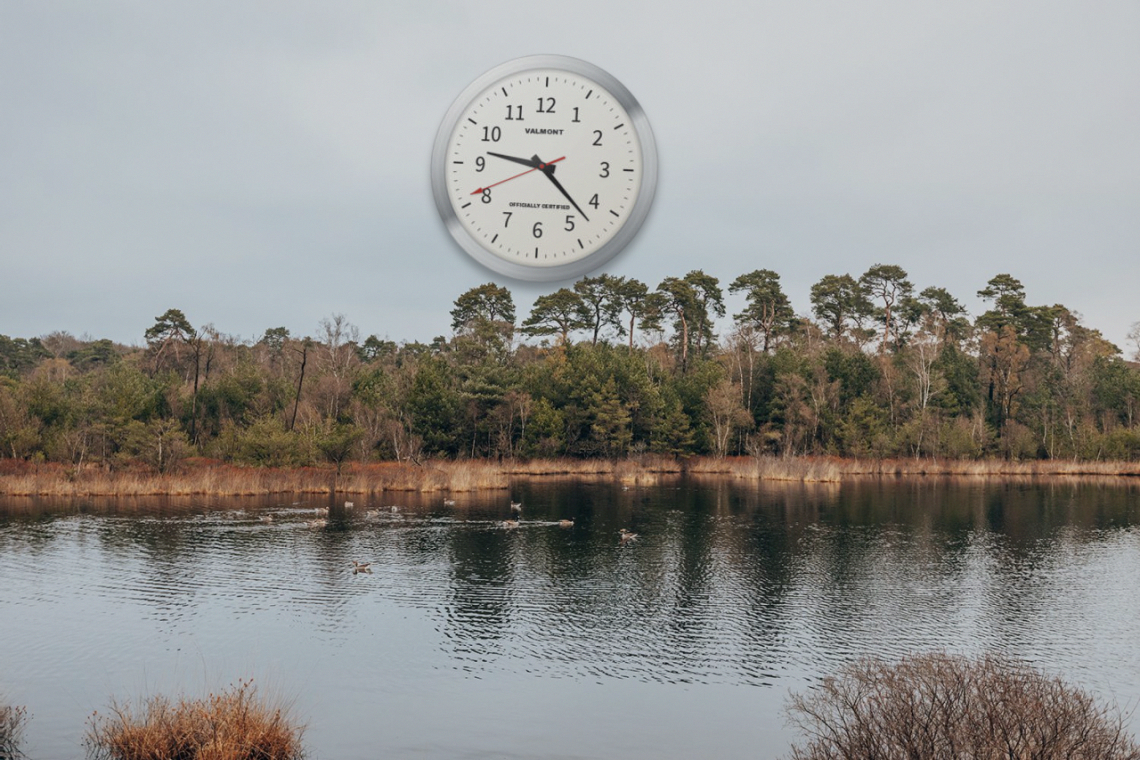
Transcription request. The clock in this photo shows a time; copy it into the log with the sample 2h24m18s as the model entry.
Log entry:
9h22m41s
